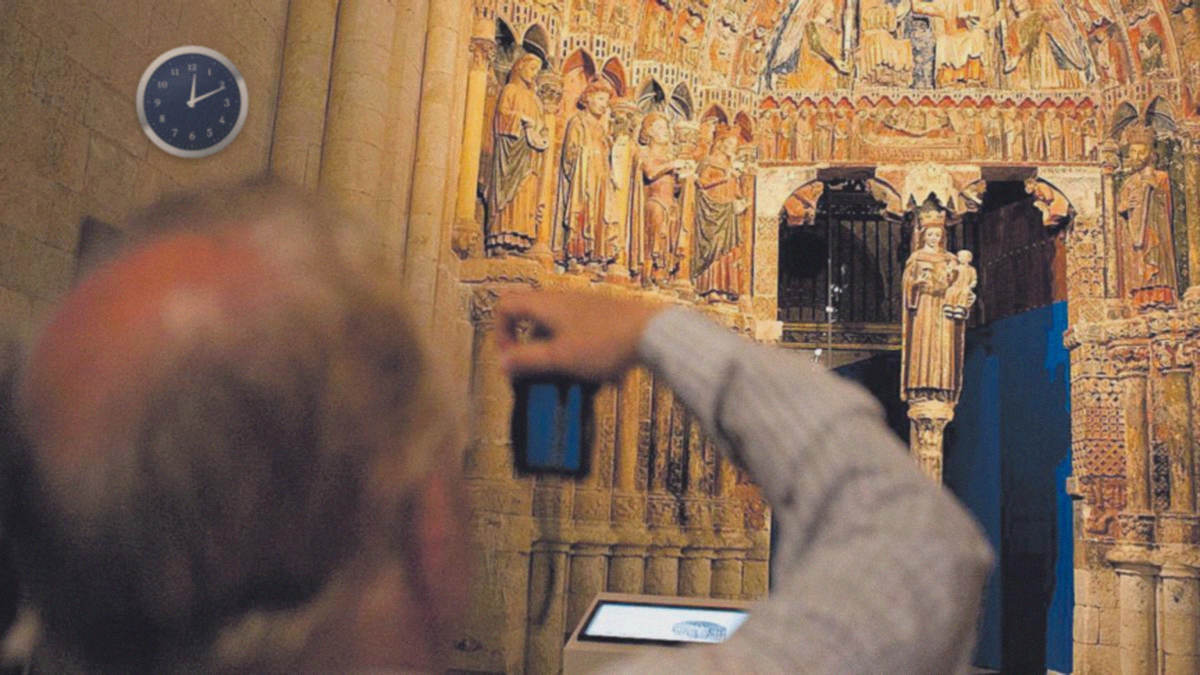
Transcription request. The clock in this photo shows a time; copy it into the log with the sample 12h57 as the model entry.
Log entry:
12h11
